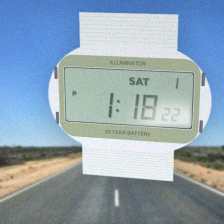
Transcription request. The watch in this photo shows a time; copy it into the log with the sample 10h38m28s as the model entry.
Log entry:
1h18m22s
